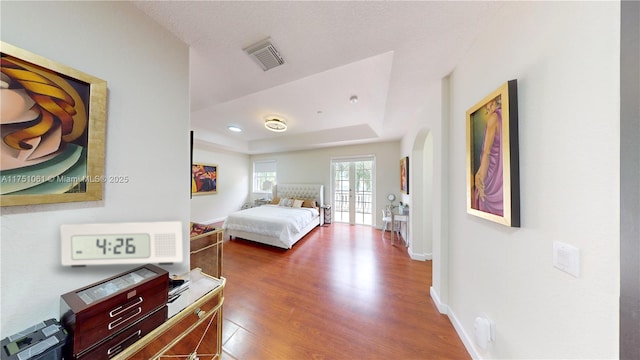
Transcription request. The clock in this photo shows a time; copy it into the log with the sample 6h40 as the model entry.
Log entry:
4h26
